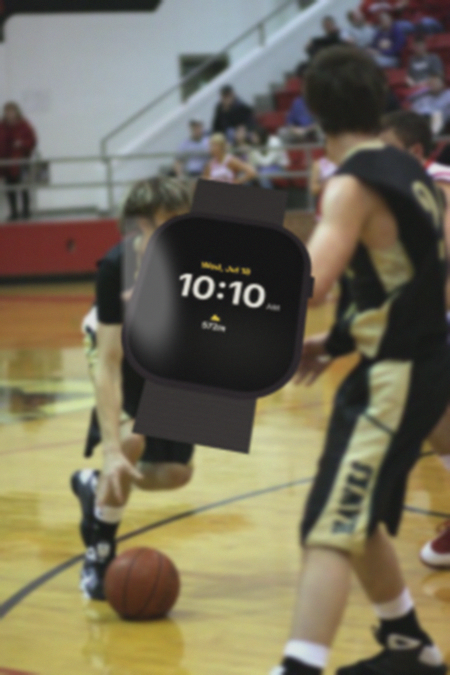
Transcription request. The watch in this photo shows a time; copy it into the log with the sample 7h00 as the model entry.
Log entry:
10h10
